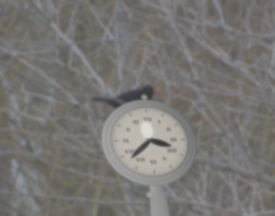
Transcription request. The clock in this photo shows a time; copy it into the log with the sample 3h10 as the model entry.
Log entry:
3h38
